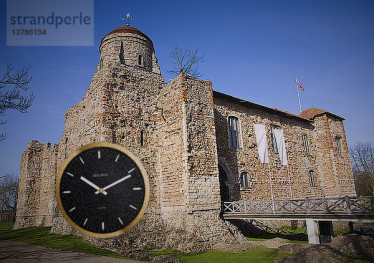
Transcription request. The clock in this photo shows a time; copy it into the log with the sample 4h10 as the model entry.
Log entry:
10h11
